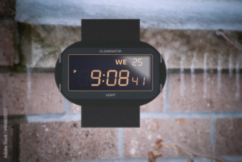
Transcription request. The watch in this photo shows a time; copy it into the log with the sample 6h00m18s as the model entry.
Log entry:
9h08m41s
